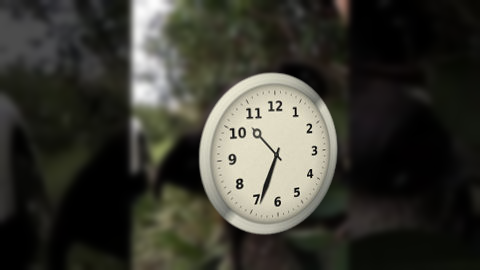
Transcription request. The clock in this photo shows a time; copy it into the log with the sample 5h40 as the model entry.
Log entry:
10h34
